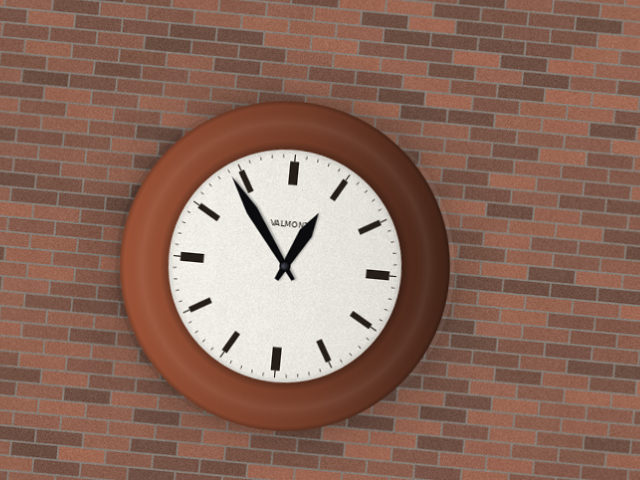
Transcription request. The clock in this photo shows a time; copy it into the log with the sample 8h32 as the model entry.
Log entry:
12h54
